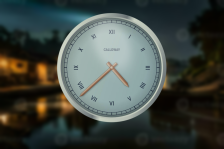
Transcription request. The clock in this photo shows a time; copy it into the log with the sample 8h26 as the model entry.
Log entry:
4h38
